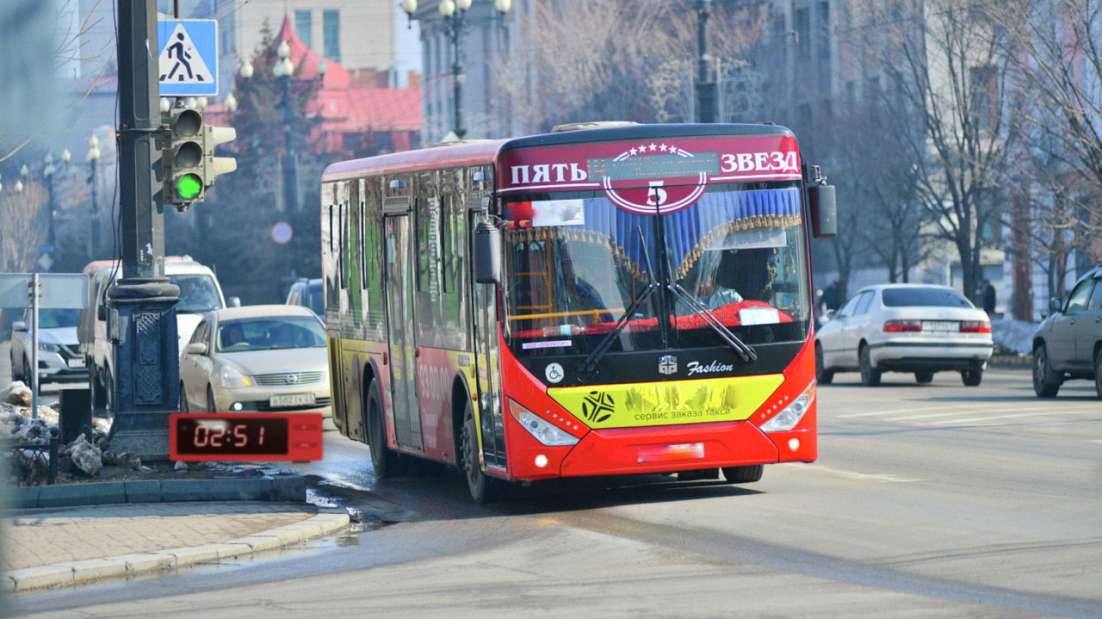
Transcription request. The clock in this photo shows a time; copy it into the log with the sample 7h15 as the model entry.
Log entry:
2h51
